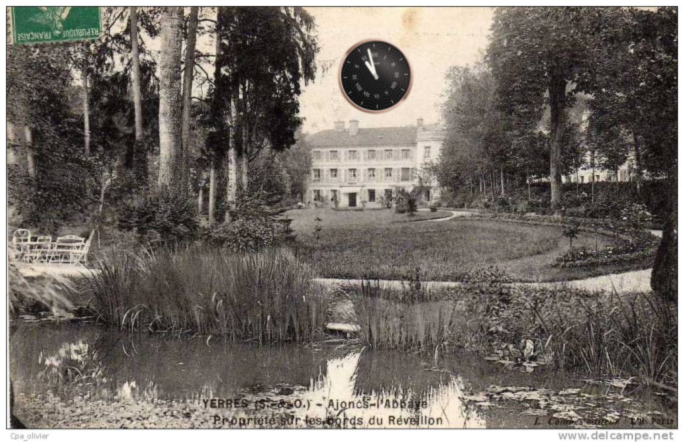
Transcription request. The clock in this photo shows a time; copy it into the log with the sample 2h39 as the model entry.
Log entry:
10h58
